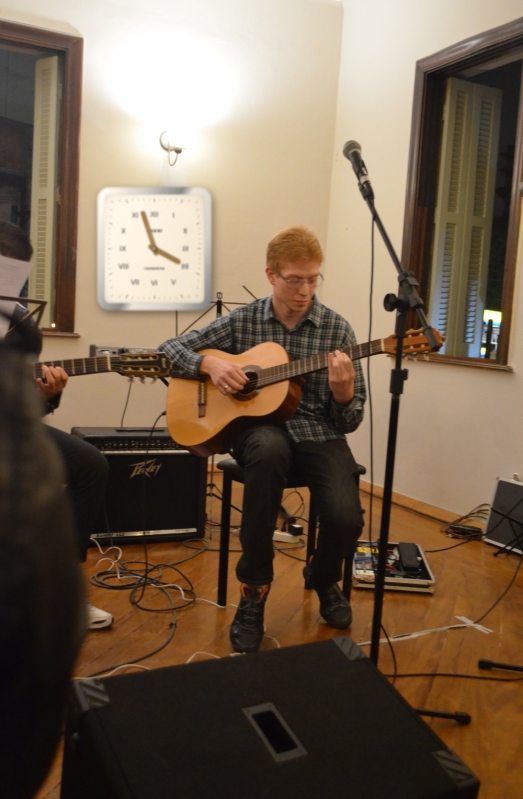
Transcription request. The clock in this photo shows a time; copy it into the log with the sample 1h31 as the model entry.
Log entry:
3h57
